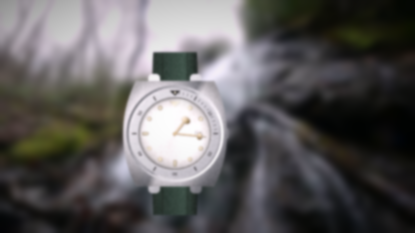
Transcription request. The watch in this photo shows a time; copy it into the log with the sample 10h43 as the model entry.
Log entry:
1h16
